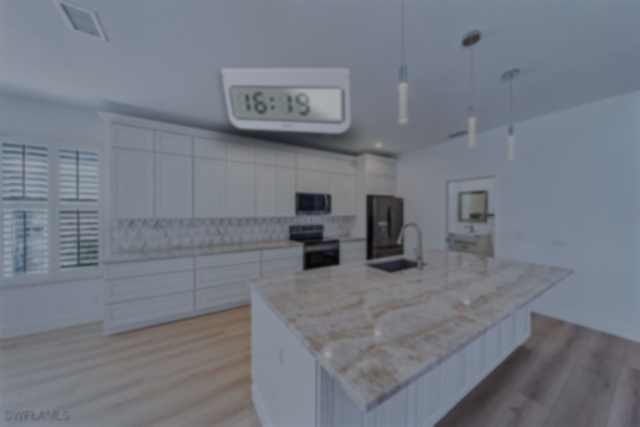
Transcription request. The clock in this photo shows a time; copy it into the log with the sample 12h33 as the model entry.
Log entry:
16h19
